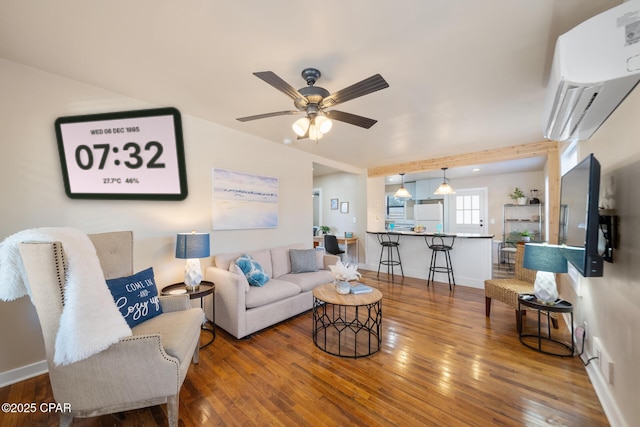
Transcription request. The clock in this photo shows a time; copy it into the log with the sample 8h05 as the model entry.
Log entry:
7h32
